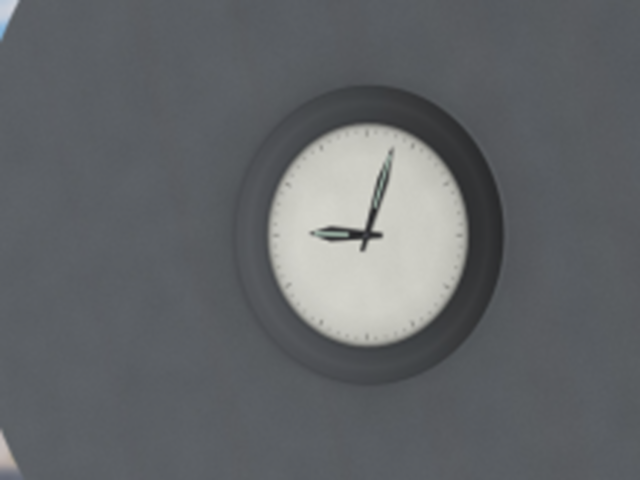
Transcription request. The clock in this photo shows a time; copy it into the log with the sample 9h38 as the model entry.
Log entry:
9h03
